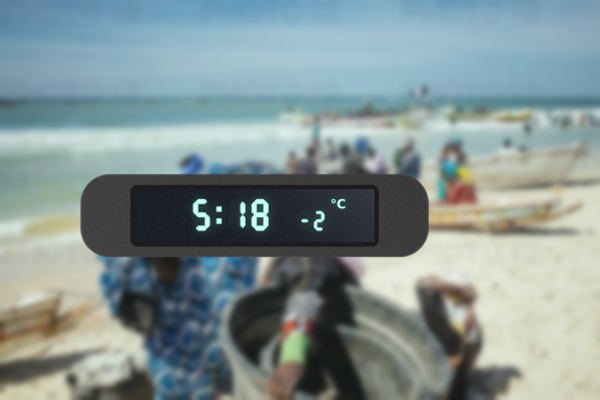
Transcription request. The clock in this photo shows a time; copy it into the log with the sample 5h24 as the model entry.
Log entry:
5h18
